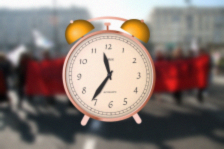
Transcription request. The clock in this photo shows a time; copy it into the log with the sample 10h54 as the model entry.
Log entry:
11h36
